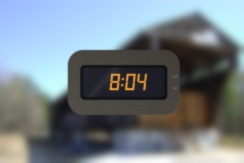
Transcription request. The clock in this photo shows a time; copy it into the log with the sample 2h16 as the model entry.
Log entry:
8h04
